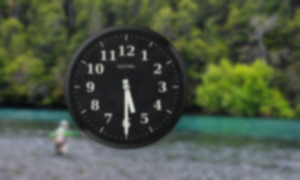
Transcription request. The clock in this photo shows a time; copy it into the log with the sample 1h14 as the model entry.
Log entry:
5h30
